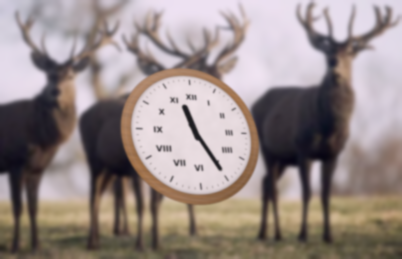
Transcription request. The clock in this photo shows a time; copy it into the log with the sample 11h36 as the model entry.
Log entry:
11h25
